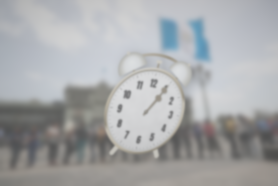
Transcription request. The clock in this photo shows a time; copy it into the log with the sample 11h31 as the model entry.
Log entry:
1h05
